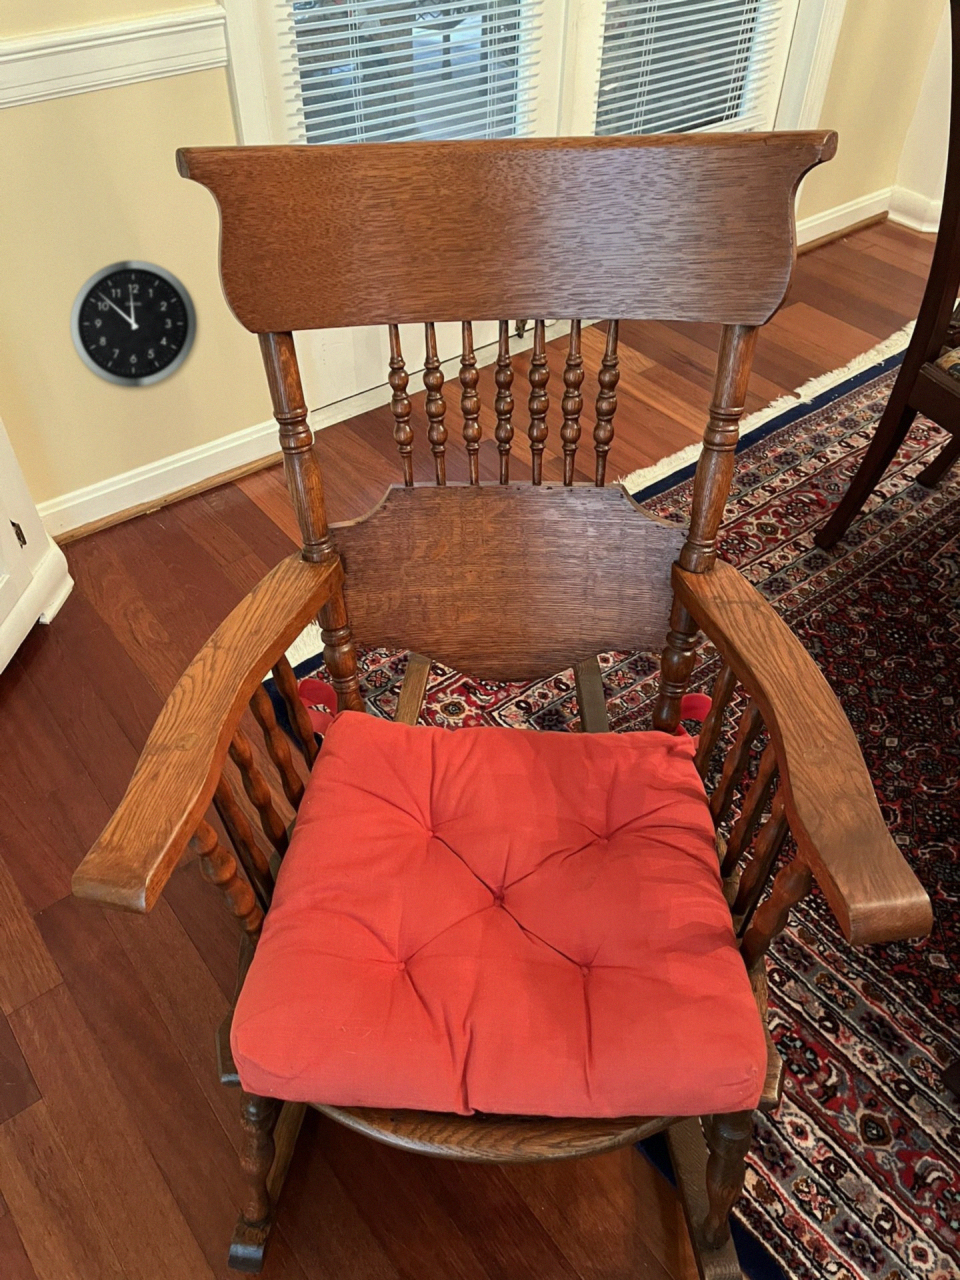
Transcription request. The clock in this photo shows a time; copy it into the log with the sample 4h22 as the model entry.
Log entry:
11h52
